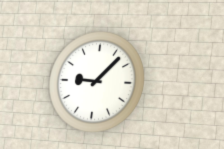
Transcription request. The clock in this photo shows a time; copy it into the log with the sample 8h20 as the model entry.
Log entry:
9h07
